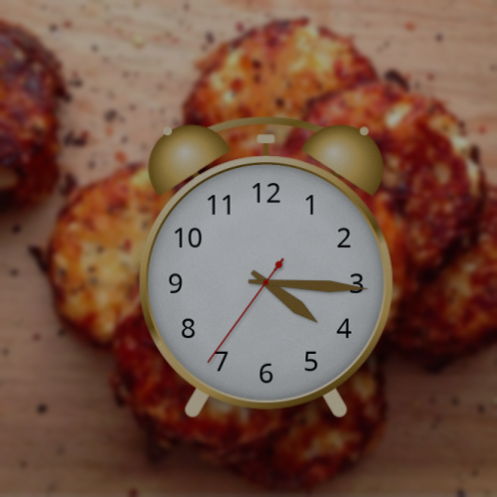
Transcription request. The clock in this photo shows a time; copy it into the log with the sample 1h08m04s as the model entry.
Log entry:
4h15m36s
